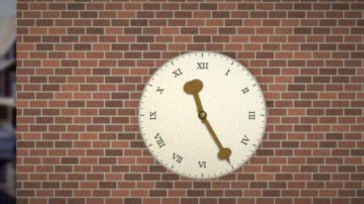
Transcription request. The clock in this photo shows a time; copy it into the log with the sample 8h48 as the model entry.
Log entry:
11h25
